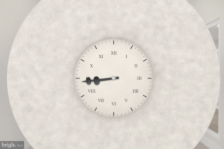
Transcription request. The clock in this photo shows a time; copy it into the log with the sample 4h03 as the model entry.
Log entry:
8h44
